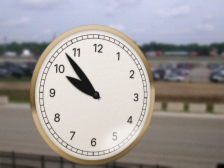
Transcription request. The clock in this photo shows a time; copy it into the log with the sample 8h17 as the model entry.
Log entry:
9h53
